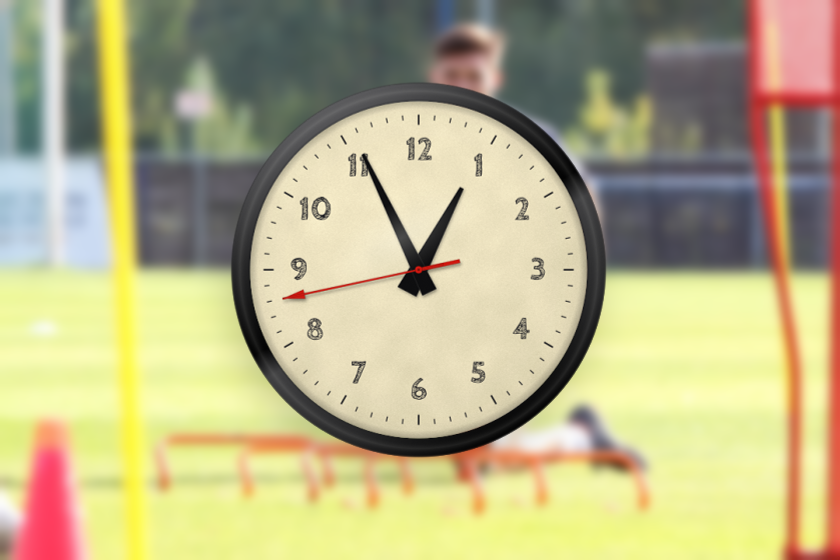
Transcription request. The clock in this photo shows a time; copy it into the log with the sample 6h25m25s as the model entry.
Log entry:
12h55m43s
